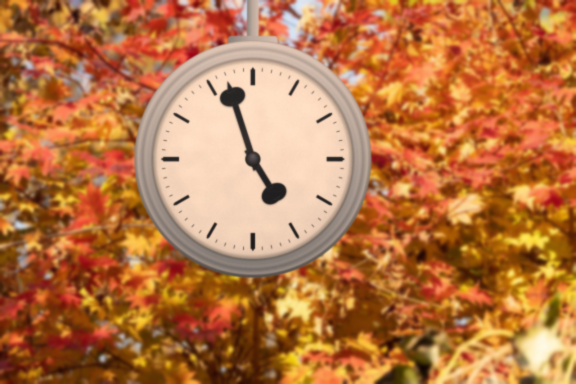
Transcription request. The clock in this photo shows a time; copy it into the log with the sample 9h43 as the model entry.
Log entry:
4h57
